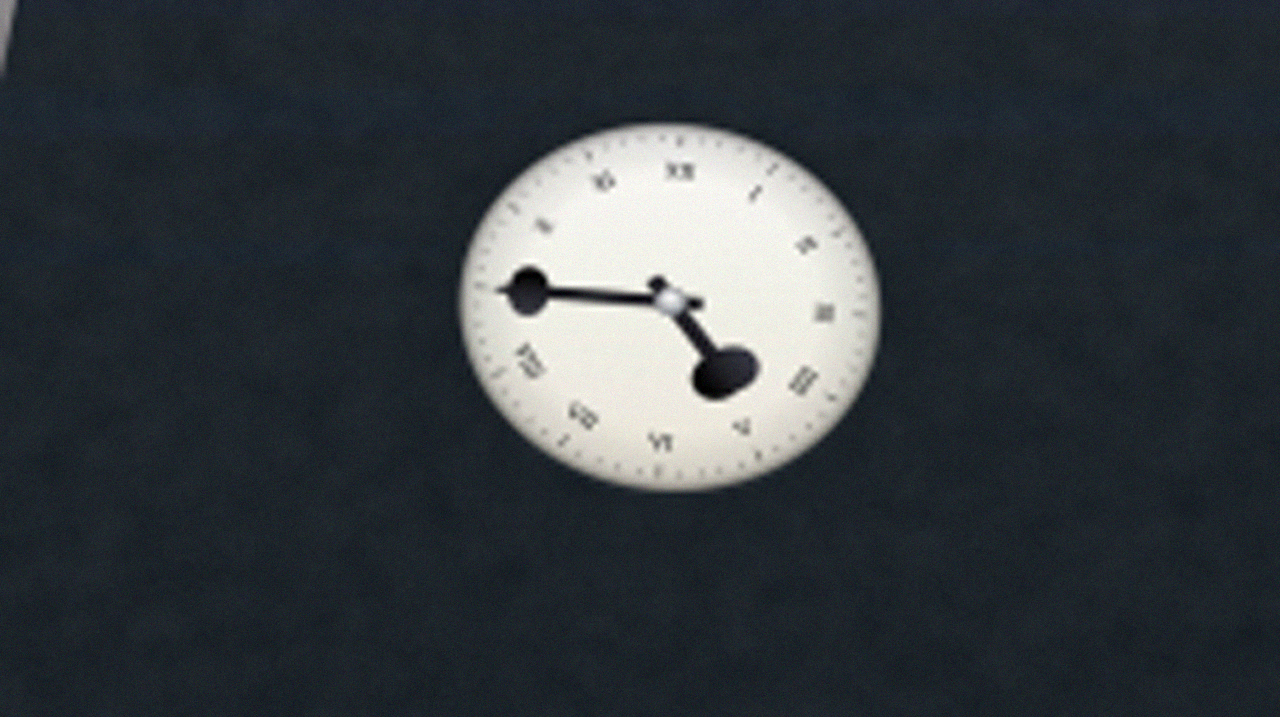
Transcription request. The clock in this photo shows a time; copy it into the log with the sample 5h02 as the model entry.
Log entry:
4h45
